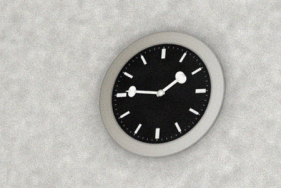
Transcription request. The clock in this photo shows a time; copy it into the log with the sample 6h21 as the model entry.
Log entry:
1h46
